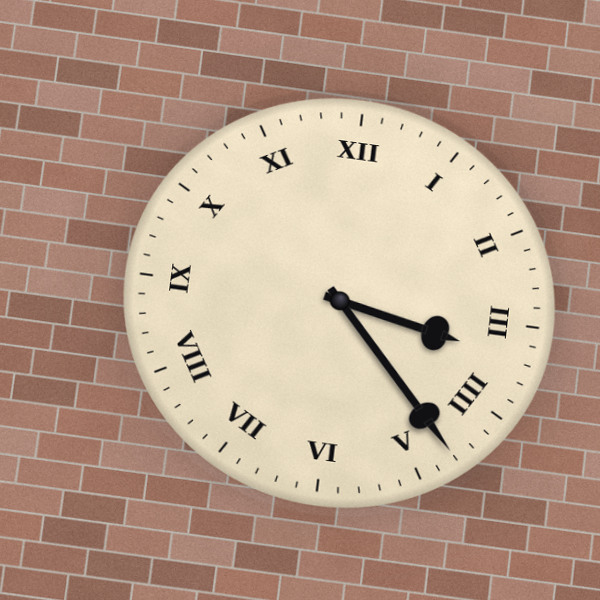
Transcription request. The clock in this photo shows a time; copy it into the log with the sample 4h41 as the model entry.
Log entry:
3h23
